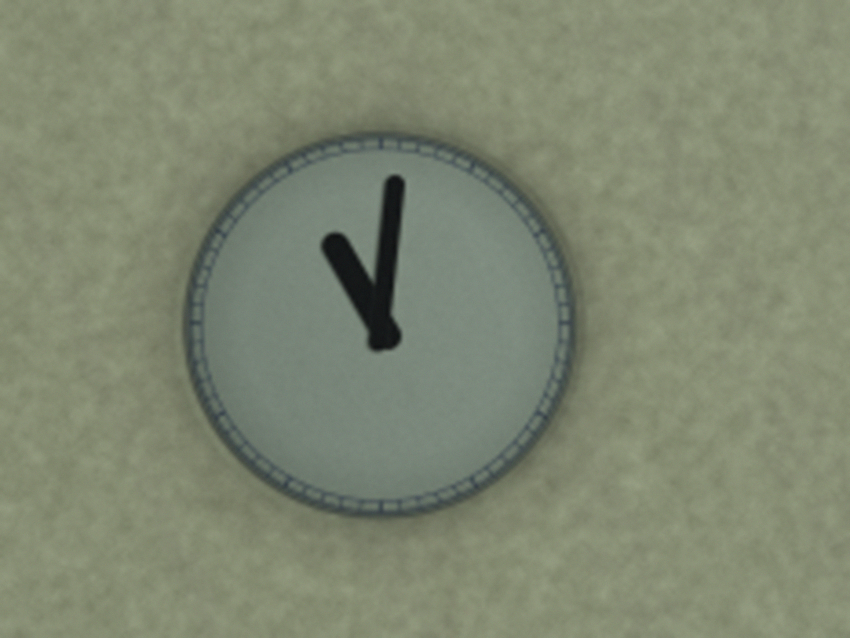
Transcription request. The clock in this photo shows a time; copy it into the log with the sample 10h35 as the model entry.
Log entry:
11h01
